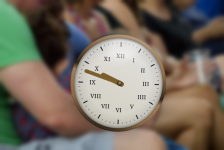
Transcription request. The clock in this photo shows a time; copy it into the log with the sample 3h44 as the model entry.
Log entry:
9h48
